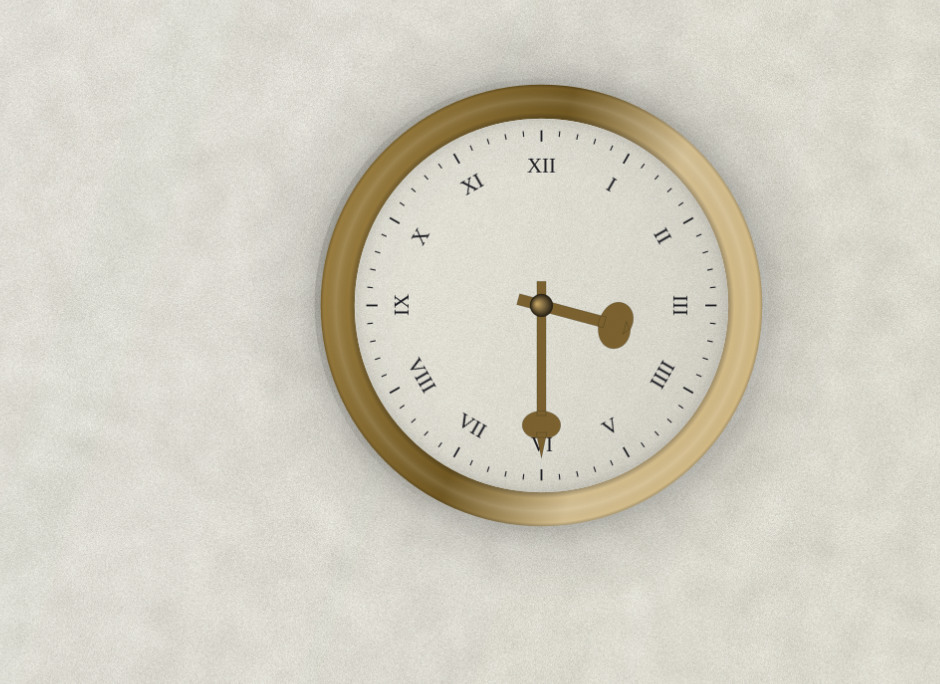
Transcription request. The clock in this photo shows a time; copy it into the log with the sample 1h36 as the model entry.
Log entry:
3h30
